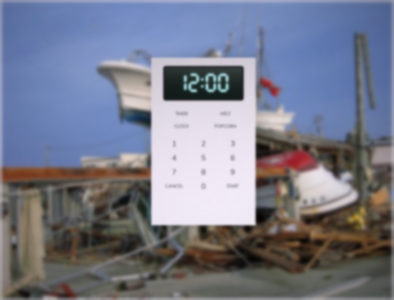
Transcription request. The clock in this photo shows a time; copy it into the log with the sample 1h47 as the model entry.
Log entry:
12h00
